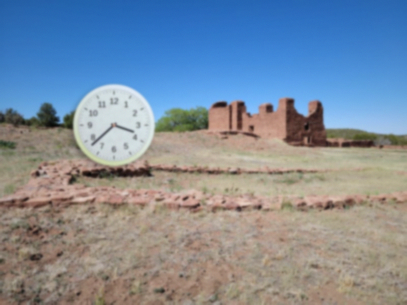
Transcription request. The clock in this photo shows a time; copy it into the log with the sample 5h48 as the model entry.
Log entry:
3h38
